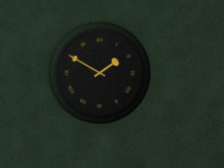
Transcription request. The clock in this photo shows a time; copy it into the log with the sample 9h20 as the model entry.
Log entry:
1h50
